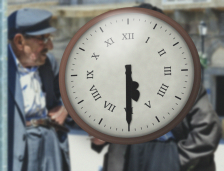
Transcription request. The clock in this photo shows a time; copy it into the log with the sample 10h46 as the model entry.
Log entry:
5h30
